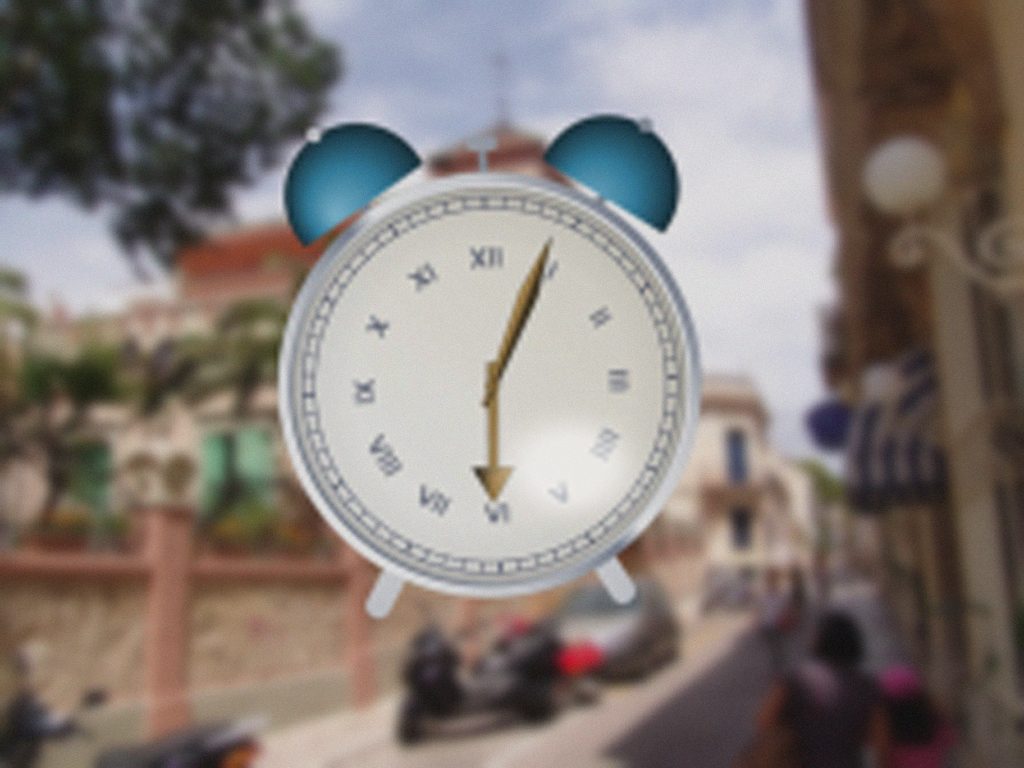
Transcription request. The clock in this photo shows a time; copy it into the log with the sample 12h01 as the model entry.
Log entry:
6h04
